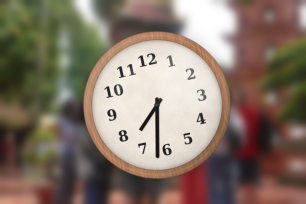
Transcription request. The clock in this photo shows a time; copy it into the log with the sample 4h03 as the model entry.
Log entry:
7h32
